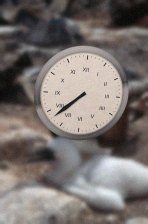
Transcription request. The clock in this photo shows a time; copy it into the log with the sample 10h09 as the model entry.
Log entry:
7h38
